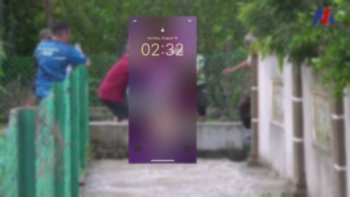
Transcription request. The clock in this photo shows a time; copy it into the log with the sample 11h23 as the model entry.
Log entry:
2h32
